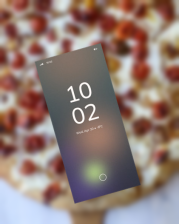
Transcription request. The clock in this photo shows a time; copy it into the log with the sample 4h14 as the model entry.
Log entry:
10h02
